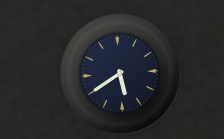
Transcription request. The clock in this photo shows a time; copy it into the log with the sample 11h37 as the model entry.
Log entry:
5h40
